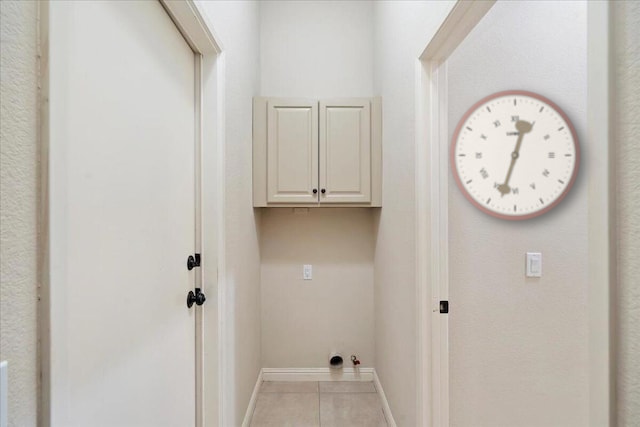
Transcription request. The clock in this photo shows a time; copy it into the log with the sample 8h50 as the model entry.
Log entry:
12h33
